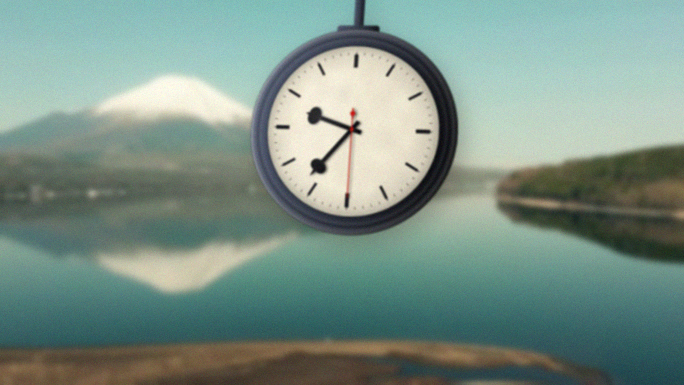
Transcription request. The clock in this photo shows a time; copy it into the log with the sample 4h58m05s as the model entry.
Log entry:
9h36m30s
